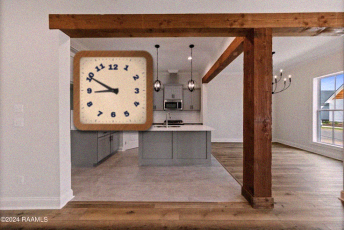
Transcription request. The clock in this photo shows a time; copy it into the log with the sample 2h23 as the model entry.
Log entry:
8h50
